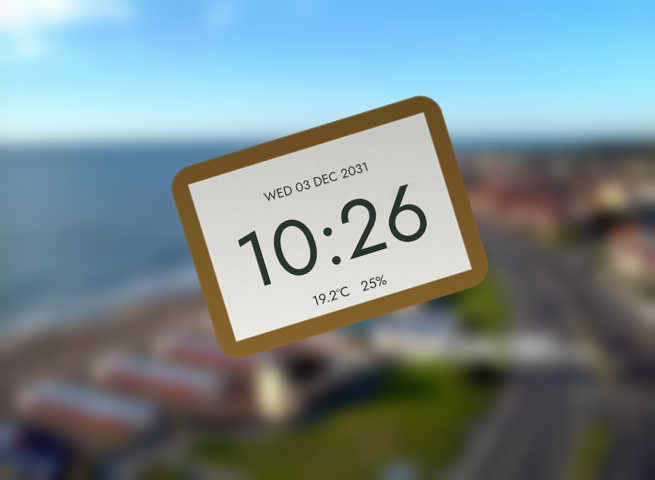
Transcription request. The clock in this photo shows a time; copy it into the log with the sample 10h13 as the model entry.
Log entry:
10h26
